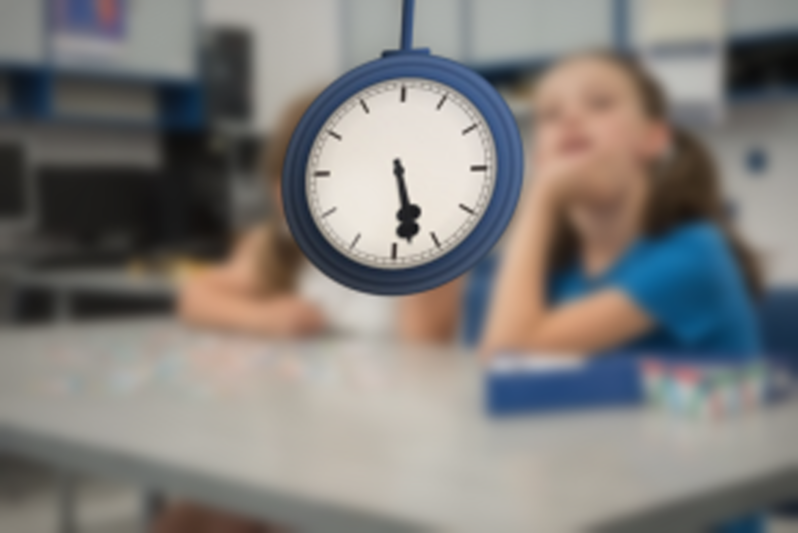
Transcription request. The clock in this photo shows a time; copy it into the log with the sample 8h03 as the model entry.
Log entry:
5h28
